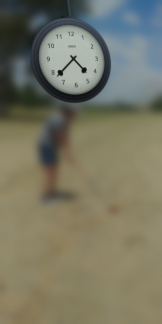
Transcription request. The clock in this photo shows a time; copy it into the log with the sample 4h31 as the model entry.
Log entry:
4h38
